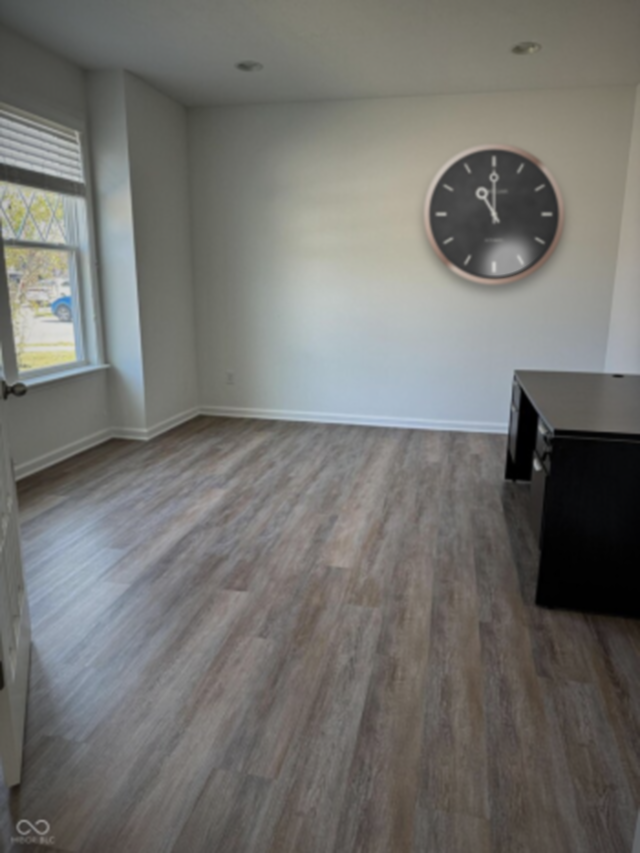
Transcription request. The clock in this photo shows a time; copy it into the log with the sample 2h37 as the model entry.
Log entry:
11h00
